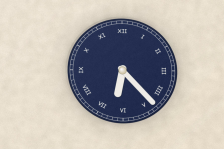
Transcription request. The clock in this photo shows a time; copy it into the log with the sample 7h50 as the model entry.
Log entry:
6h23
